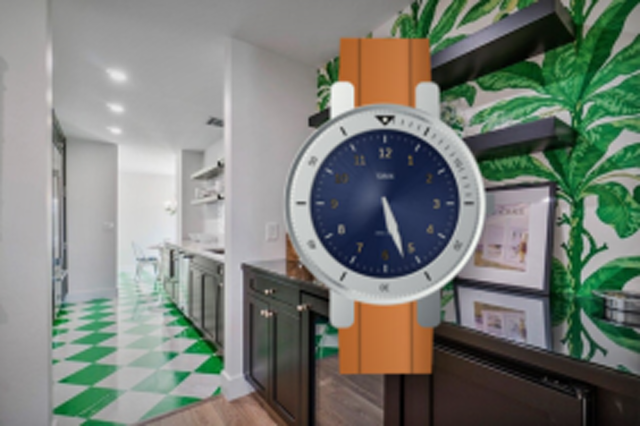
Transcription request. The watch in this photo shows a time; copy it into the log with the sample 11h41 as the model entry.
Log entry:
5h27
